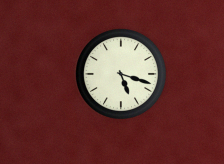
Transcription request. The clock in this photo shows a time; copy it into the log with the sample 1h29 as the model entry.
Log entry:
5h18
